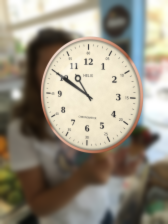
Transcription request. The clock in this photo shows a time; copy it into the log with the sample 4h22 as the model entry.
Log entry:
10h50
